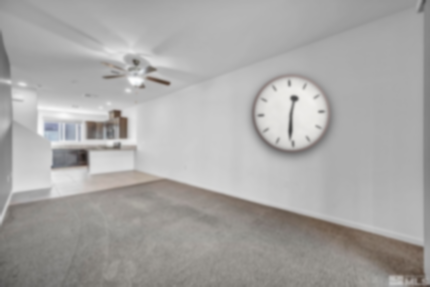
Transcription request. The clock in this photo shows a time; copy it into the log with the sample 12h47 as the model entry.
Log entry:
12h31
